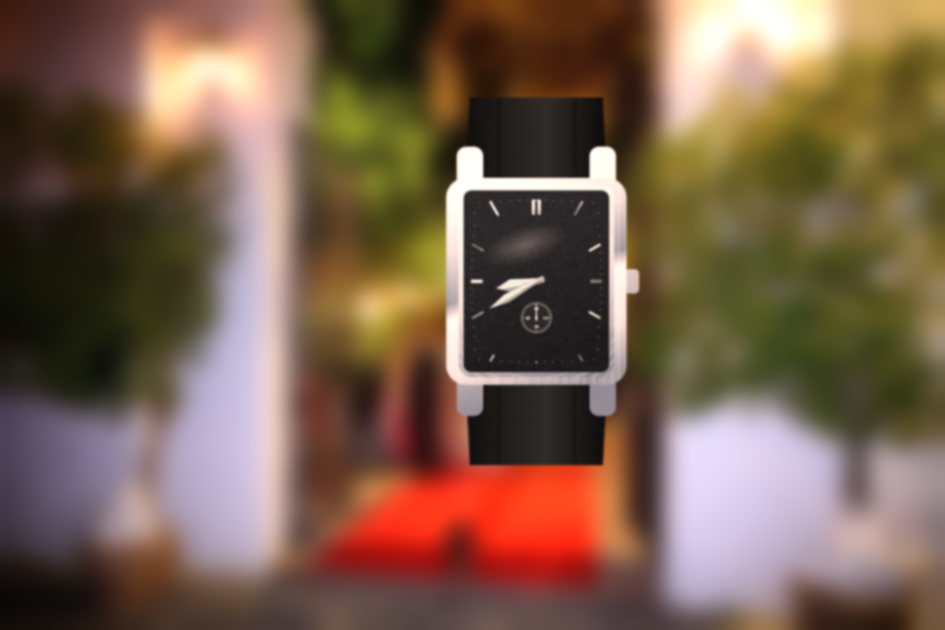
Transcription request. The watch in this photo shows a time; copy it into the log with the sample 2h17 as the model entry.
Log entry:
8h40
